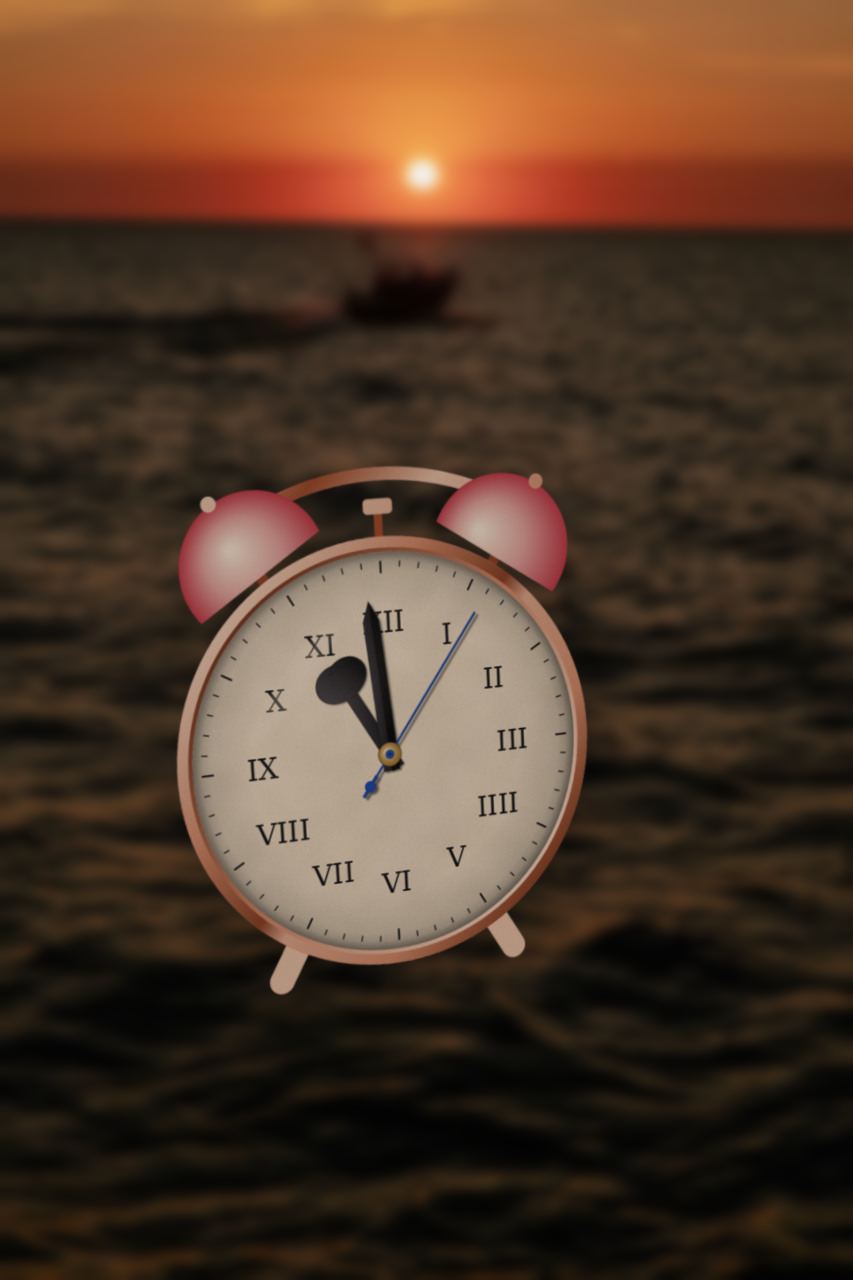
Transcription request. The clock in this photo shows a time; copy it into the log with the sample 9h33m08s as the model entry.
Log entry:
10h59m06s
